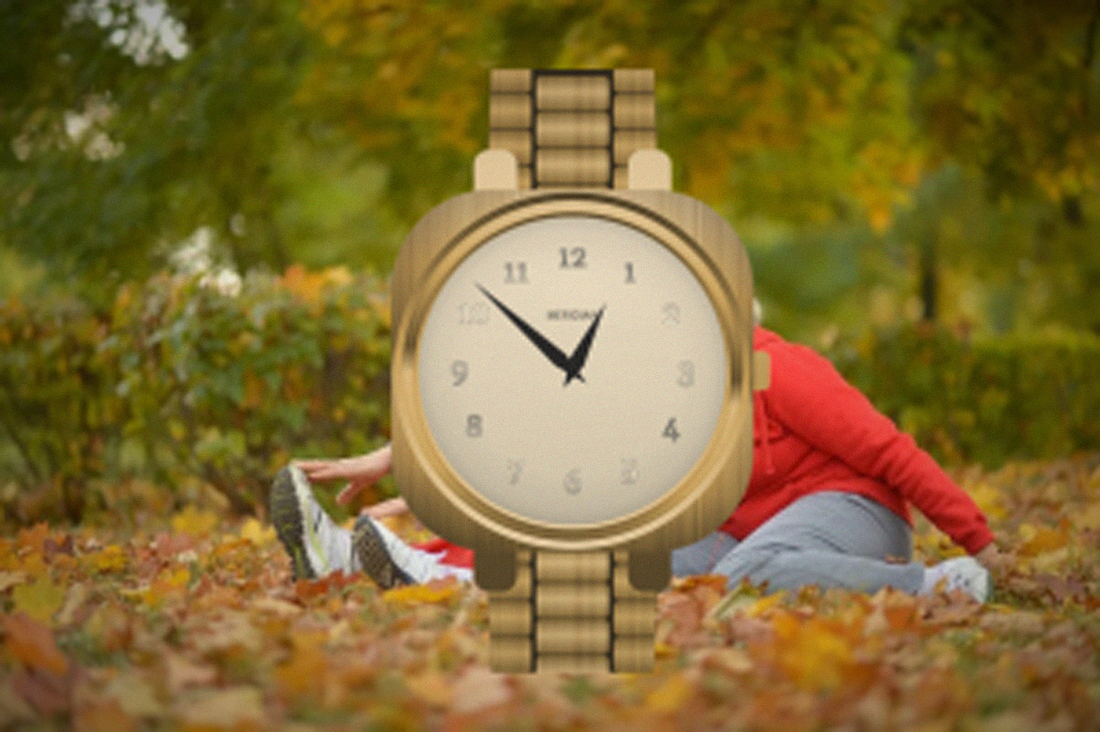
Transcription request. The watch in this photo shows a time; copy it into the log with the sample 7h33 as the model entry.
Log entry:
12h52
